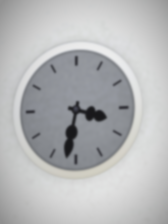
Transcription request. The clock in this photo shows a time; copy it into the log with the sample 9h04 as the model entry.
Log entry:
3h32
